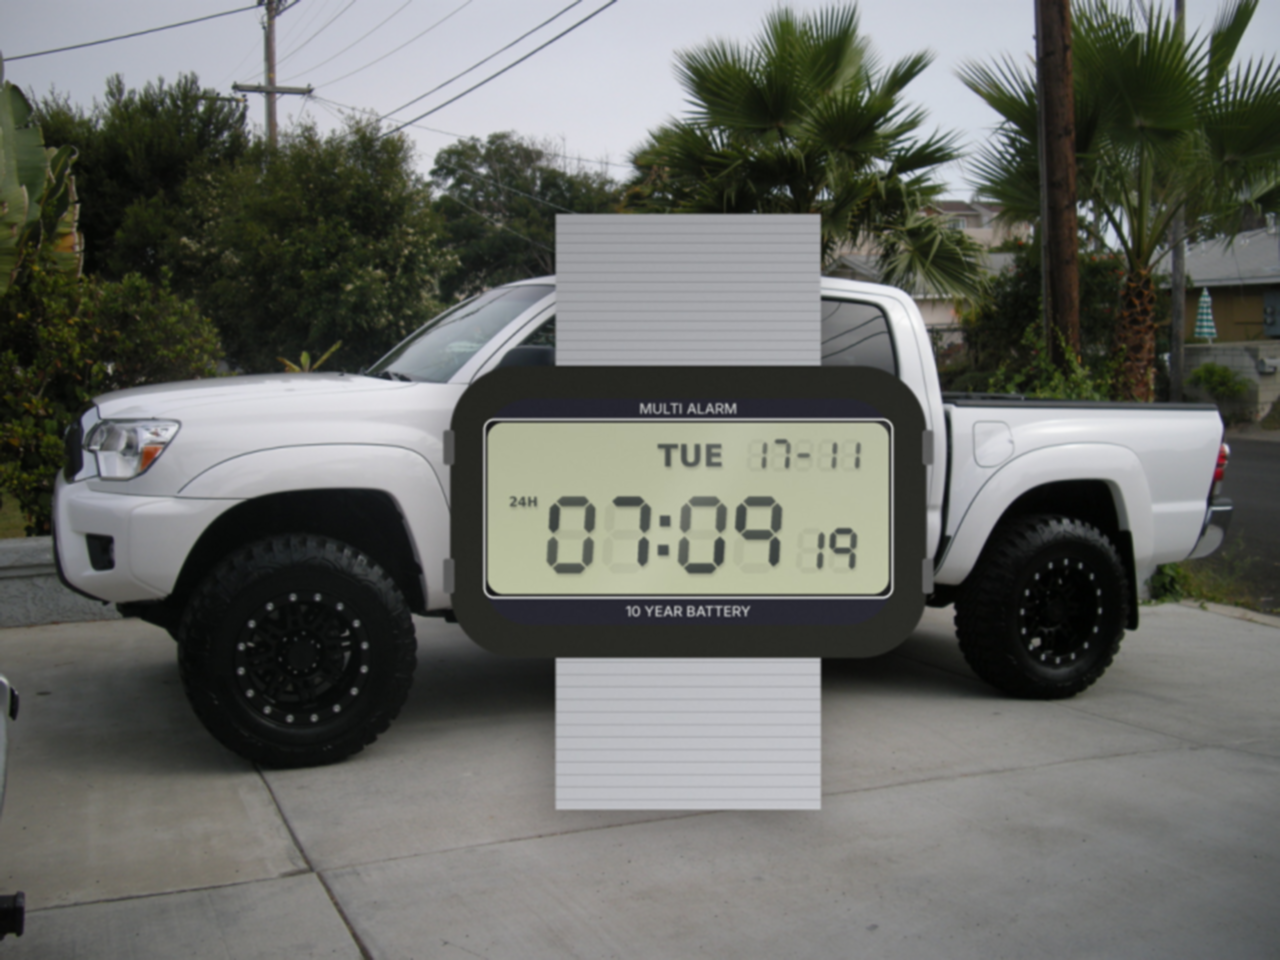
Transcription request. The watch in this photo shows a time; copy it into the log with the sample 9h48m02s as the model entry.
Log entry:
7h09m19s
